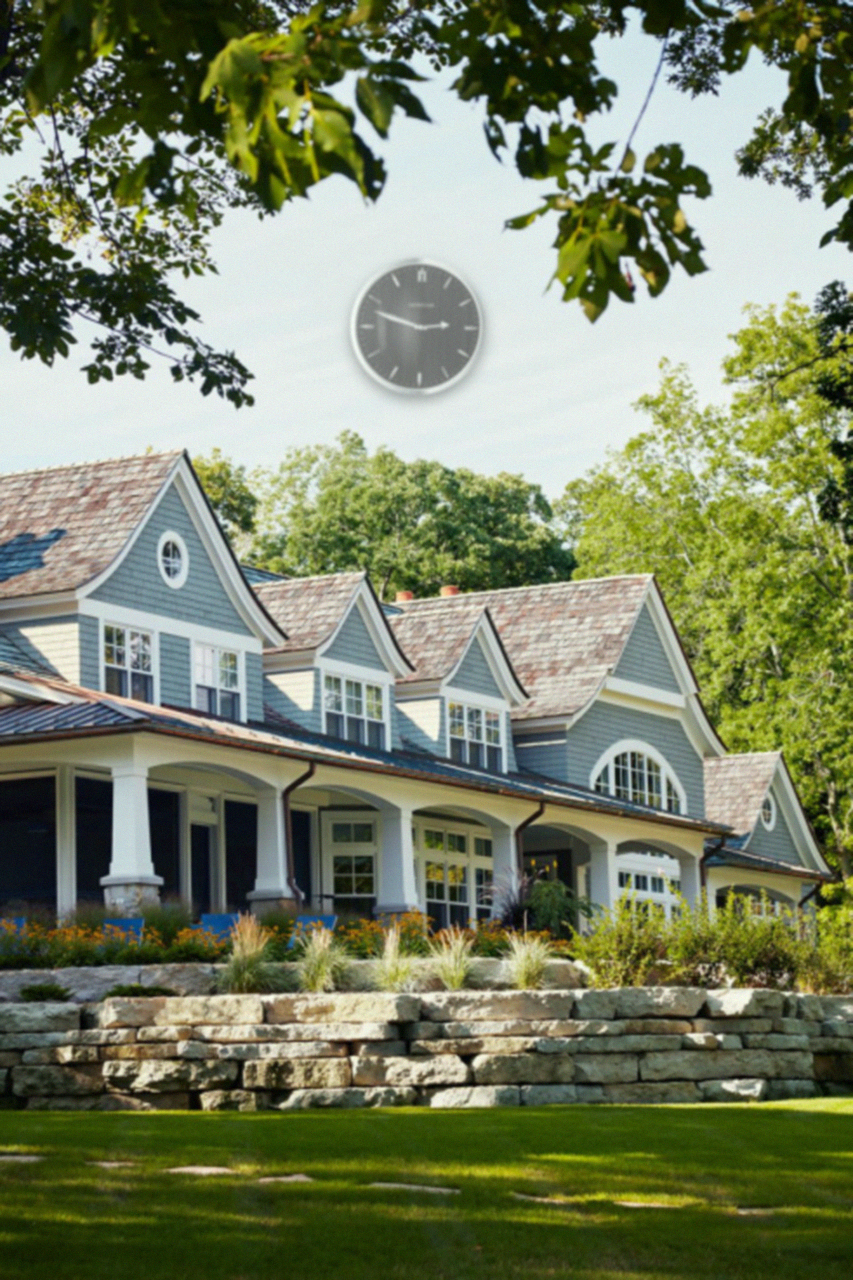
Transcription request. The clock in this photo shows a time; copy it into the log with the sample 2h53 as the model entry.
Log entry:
2h48
